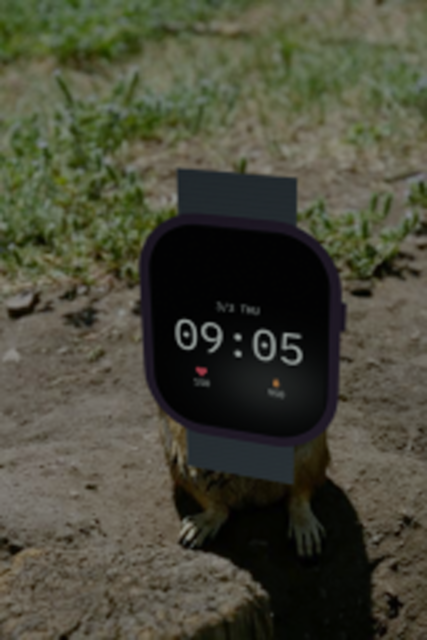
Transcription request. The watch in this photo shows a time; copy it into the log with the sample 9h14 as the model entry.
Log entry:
9h05
